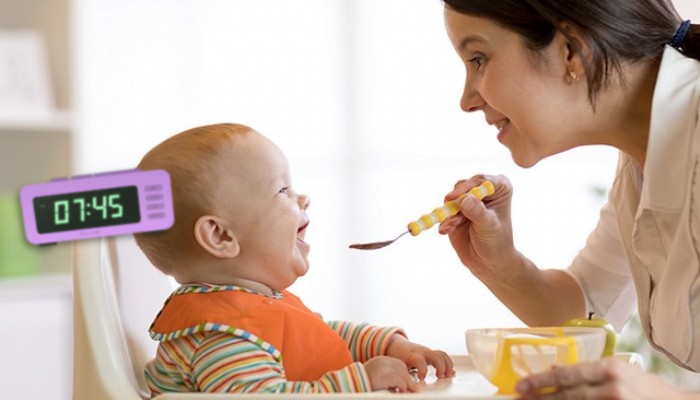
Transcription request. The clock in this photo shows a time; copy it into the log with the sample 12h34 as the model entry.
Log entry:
7h45
